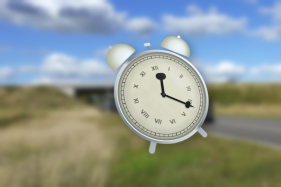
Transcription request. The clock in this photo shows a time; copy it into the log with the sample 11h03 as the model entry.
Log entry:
12h21
